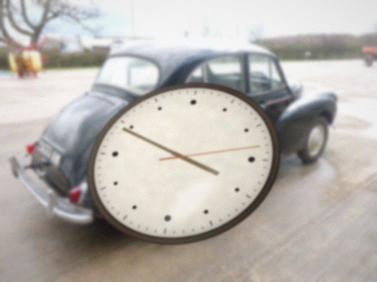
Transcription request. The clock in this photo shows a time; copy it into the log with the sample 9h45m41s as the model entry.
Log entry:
3h49m13s
